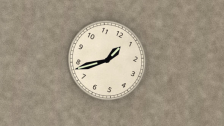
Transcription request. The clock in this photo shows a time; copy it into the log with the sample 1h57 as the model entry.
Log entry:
12h38
